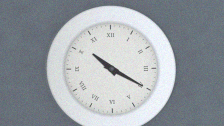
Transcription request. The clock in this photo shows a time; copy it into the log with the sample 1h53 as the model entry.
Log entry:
10h20
